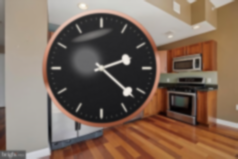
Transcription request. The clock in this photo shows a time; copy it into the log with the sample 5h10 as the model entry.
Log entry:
2h22
